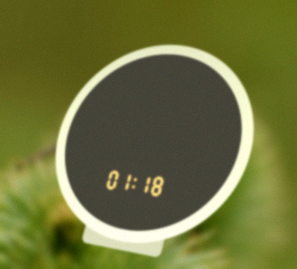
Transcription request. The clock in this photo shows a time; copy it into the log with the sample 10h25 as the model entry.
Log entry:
1h18
